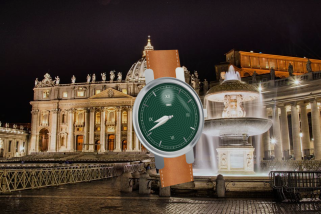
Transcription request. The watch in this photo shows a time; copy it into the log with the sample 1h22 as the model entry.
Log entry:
8h41
